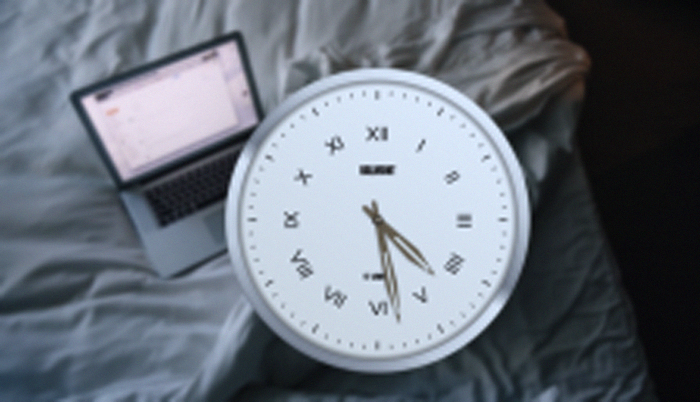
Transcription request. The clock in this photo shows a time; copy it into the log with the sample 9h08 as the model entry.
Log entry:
4h28
